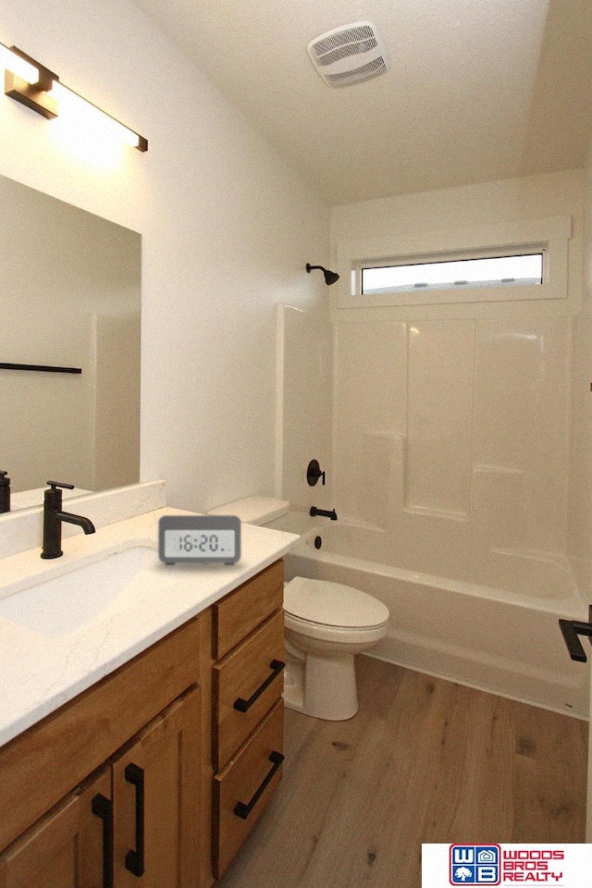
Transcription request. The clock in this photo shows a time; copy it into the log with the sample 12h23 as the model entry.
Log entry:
16h20
